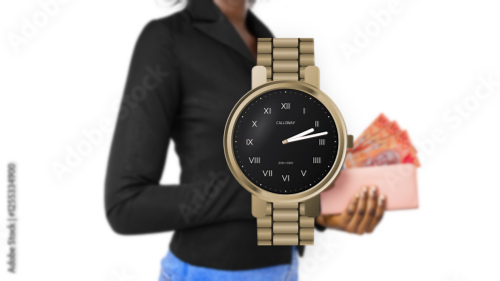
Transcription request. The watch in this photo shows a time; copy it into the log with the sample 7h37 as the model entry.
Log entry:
2h13
